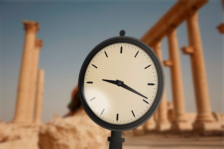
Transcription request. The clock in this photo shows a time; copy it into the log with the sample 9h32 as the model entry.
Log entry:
9h19
